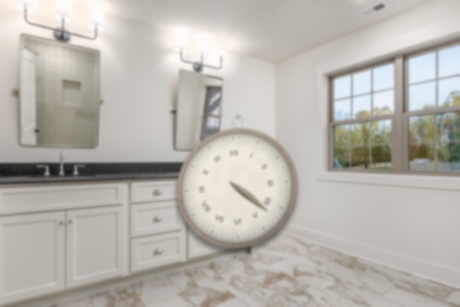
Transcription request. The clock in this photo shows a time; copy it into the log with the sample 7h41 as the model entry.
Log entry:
4h22
